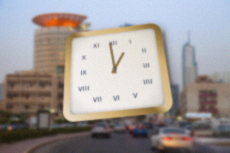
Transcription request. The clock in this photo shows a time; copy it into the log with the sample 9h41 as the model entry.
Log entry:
12h59
